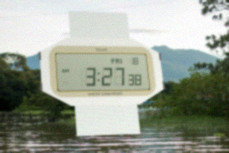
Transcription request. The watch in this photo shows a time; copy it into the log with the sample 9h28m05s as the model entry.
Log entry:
3h27m38s
